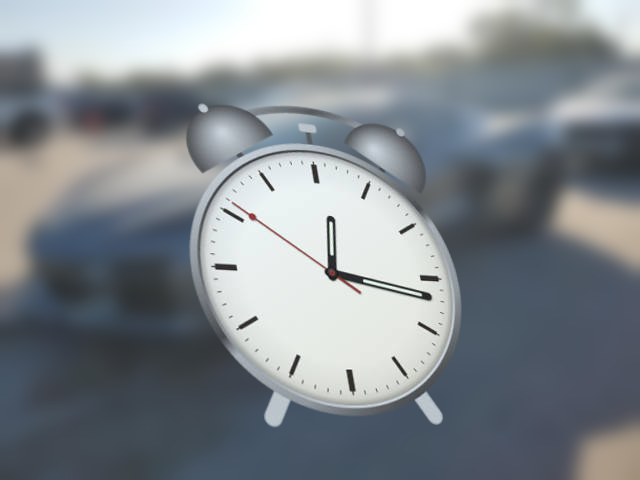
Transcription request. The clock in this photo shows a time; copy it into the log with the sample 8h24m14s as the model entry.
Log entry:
12h16m51s
